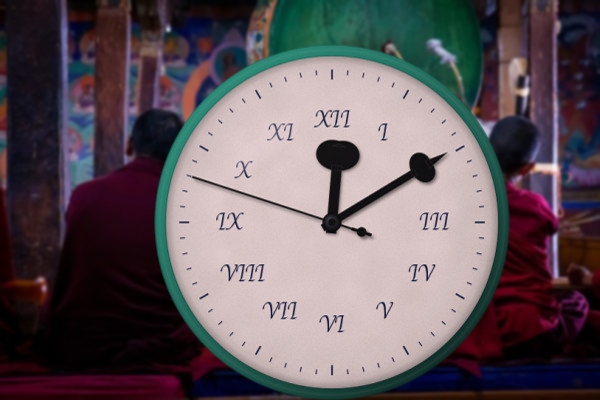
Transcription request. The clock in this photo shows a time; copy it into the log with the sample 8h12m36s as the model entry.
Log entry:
12h09m48s
